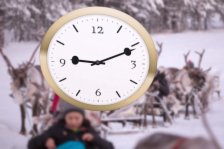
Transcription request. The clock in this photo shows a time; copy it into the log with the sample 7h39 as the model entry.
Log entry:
9h11
